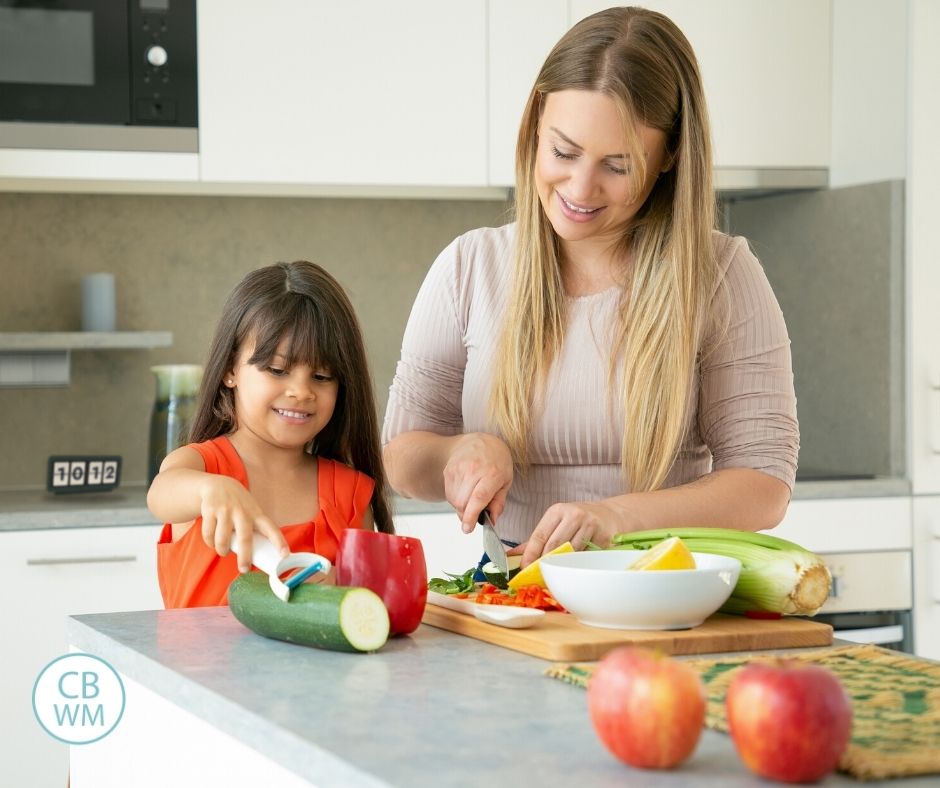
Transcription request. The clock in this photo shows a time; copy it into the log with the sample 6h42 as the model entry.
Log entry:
10h12
